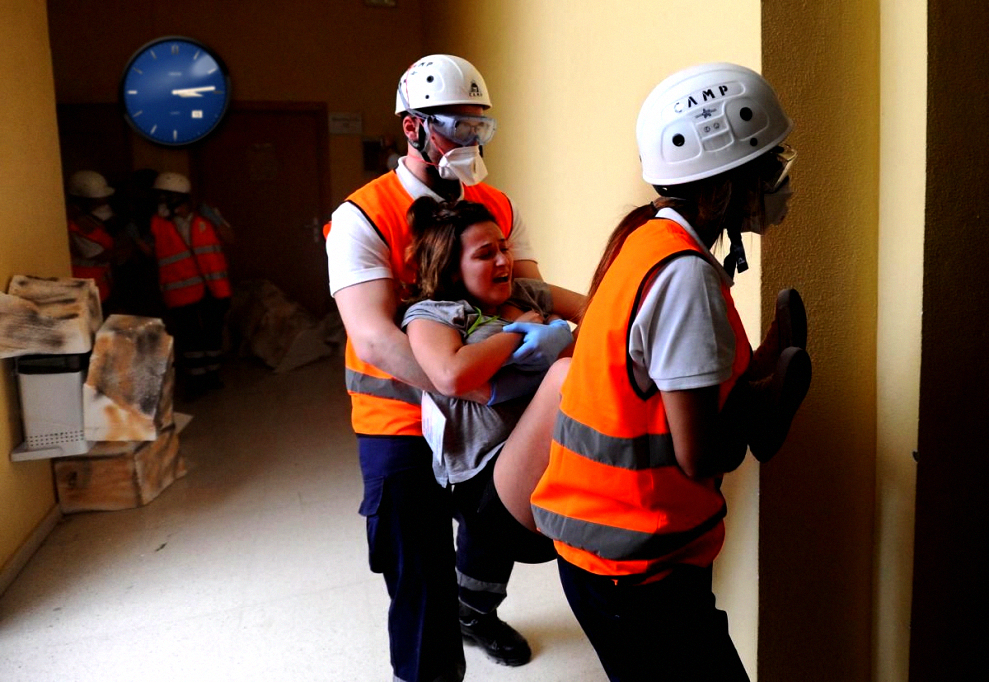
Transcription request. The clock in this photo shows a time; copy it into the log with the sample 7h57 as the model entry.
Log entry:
3h14
